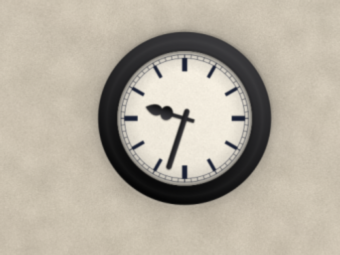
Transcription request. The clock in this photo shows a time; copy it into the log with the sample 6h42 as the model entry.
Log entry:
9h33
